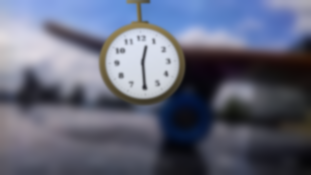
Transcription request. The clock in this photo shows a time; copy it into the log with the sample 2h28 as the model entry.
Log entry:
12h30
